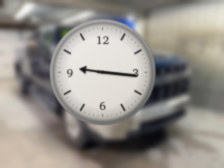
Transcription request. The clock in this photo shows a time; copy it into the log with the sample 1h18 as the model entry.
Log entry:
9h16
